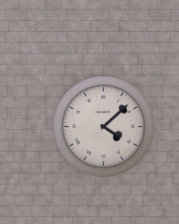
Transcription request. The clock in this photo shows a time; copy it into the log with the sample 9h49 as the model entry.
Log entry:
4h08
